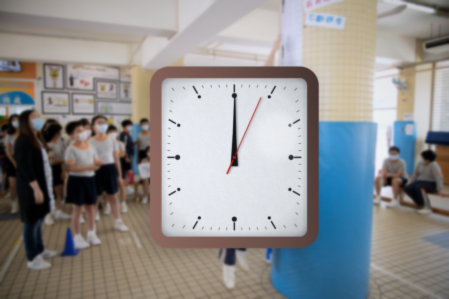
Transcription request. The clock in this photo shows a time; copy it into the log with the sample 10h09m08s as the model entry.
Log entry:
12h00m04s
